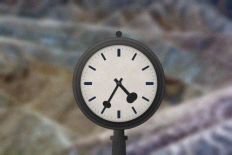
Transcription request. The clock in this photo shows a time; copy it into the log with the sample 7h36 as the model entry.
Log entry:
4h35
